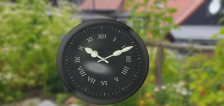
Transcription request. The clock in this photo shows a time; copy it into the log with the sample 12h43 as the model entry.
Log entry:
10h11
